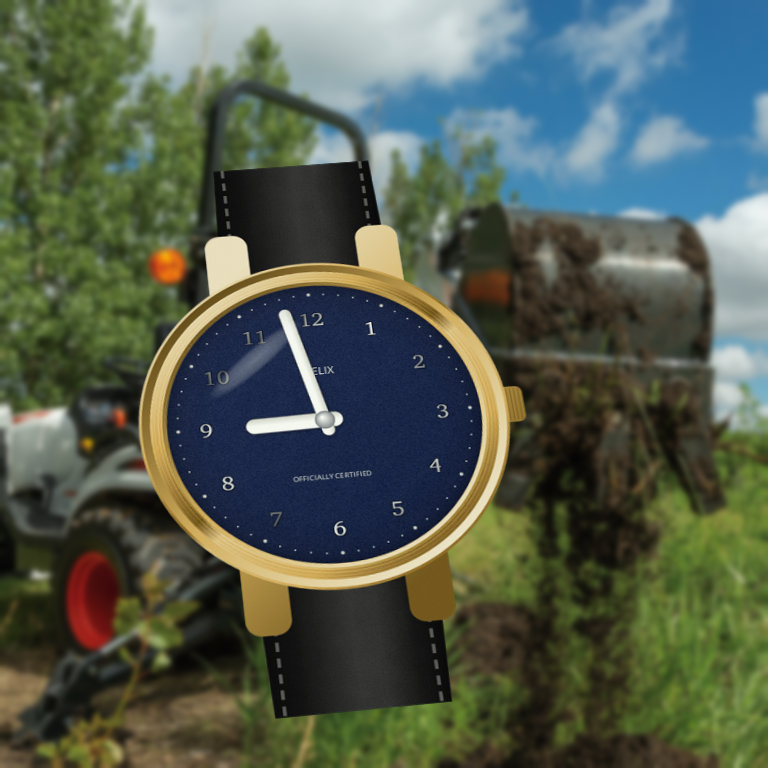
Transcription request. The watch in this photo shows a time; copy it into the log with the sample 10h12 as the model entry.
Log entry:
8h58
